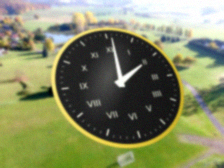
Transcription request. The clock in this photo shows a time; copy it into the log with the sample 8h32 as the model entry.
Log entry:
2h01
